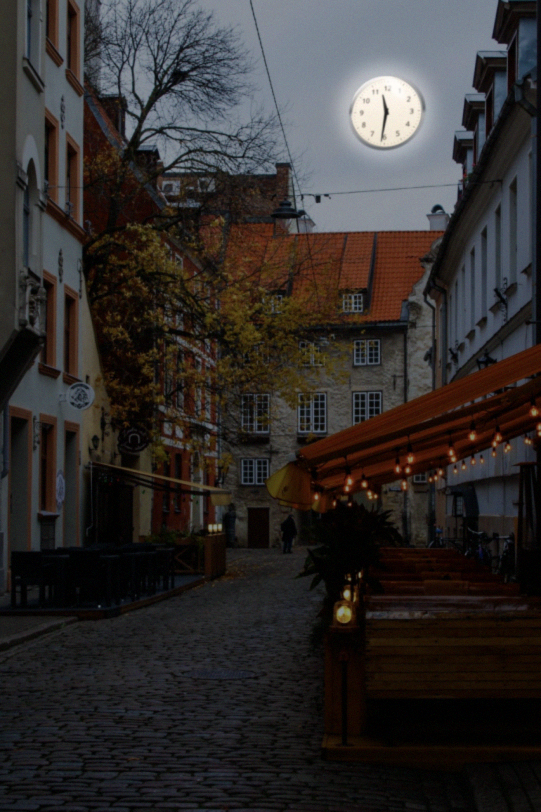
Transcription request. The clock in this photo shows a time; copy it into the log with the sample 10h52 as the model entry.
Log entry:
11h31
